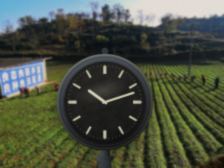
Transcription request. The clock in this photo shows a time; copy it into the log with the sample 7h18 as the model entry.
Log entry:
10h12
